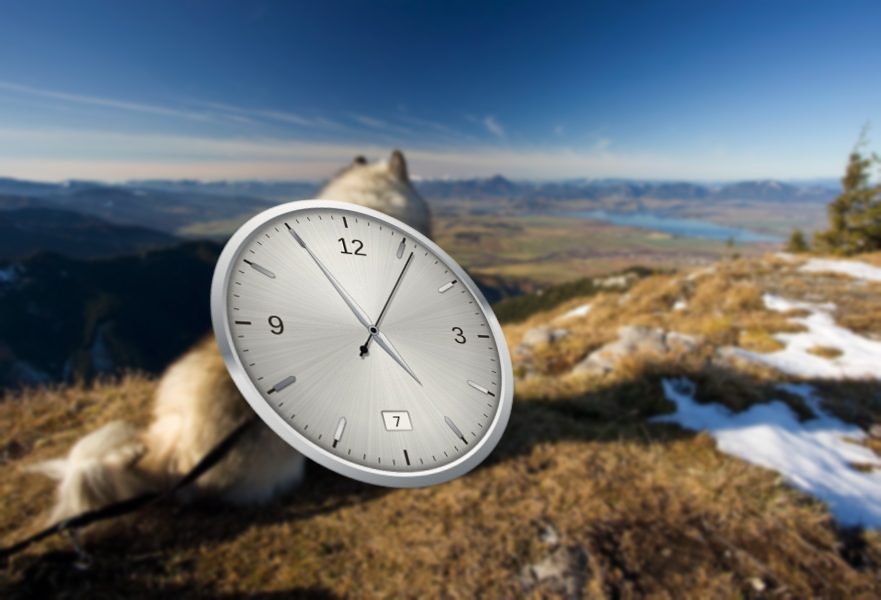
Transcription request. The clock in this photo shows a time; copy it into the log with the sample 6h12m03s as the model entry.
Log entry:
4h55m06s
